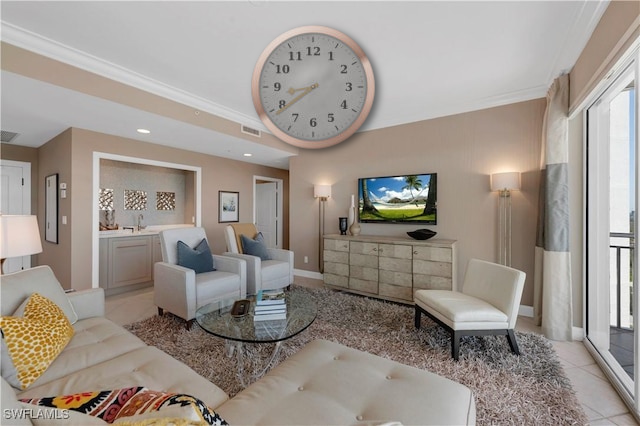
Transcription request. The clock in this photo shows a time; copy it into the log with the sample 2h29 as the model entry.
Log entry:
8h39
